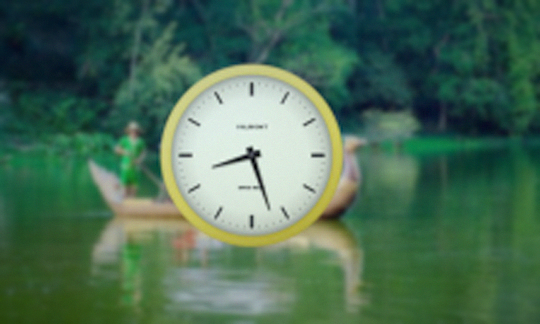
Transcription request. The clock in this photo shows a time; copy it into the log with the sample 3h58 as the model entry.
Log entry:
8h27
